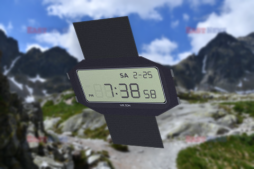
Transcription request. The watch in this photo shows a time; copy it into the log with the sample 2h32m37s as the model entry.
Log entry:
7h38m58s
